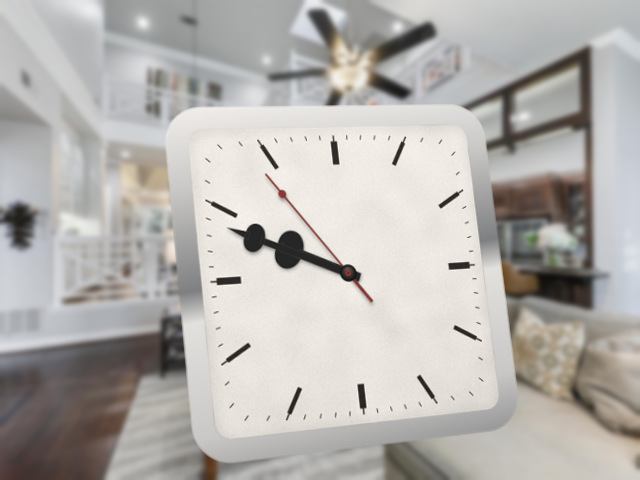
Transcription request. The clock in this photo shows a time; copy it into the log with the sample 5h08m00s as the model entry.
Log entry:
9h48m54s
